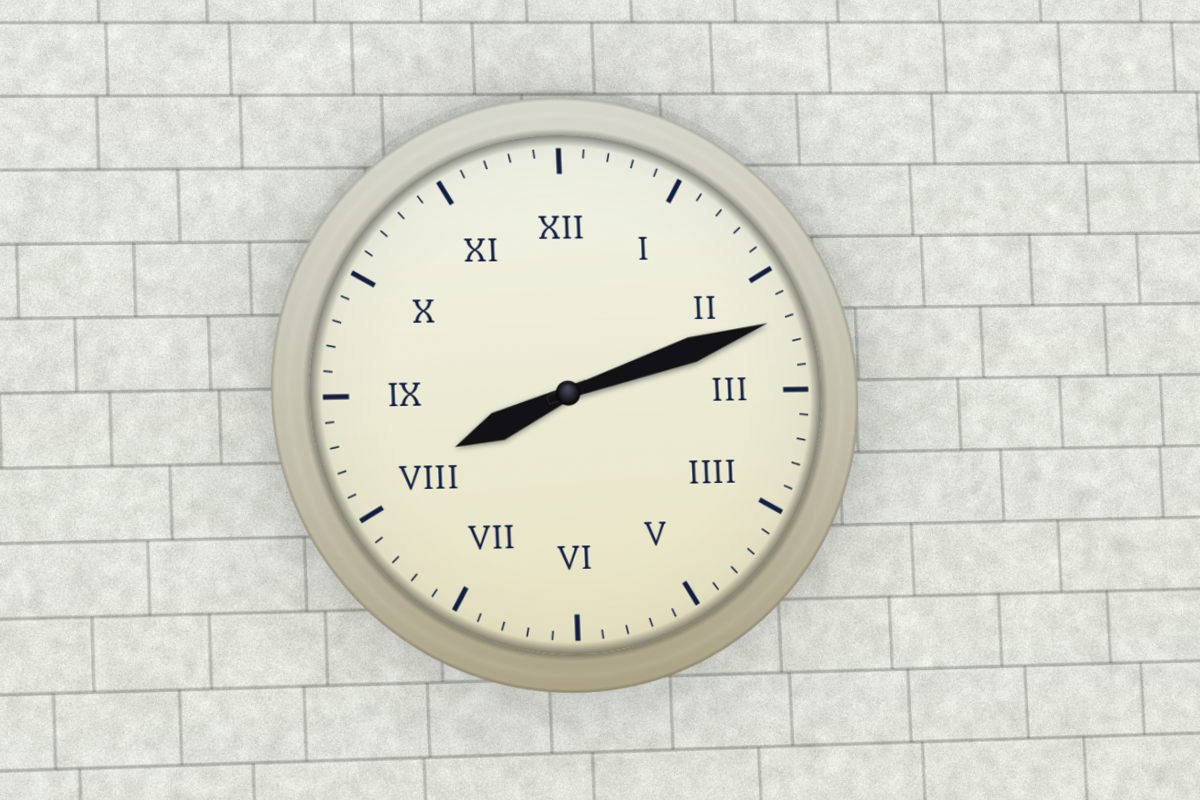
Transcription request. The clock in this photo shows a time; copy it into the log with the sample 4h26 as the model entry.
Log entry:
8h12
